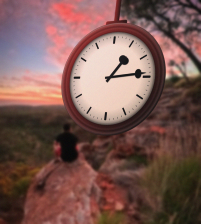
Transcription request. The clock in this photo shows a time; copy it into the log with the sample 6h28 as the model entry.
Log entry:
1h14
